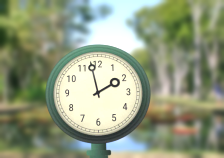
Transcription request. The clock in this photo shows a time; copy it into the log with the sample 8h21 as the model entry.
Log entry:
1h58
